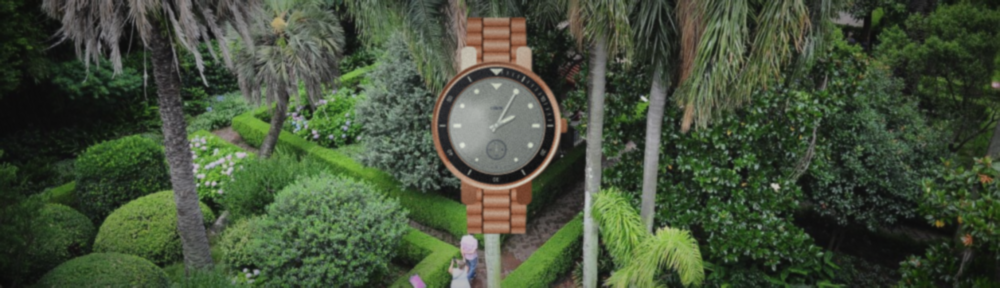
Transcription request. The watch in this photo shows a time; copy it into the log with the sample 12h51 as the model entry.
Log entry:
2h05
